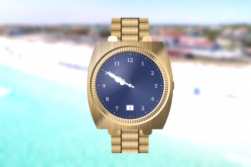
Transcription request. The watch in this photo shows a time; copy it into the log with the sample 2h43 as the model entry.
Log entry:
9h50
